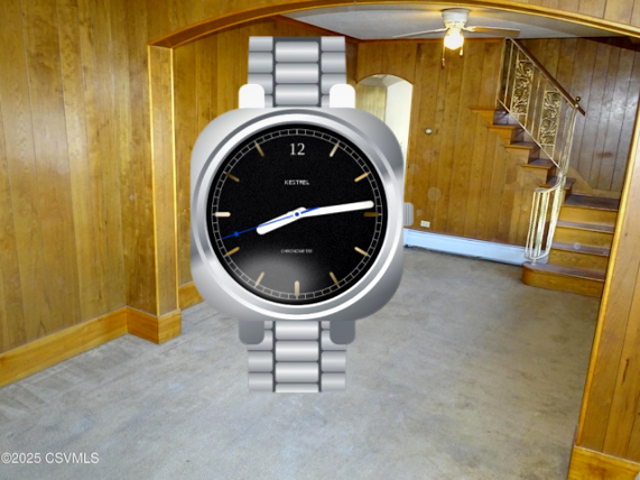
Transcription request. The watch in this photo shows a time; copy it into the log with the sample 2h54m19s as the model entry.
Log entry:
8h13m42s
